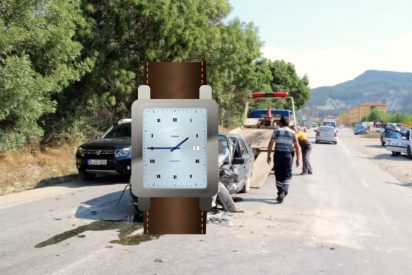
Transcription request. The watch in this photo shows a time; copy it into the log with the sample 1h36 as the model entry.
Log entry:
1h45
